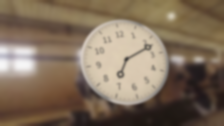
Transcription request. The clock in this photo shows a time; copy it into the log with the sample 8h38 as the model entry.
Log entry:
7h12
